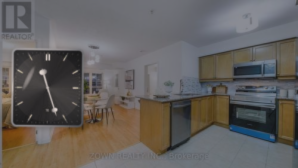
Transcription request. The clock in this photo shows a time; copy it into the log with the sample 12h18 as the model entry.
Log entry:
11h27
